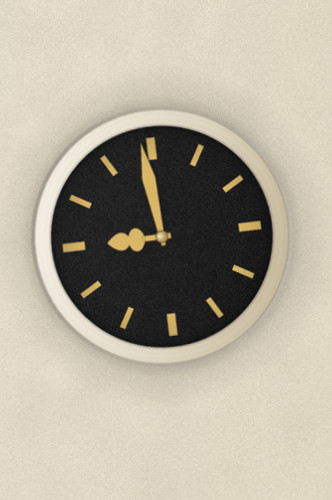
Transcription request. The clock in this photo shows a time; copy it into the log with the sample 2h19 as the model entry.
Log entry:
8h59
